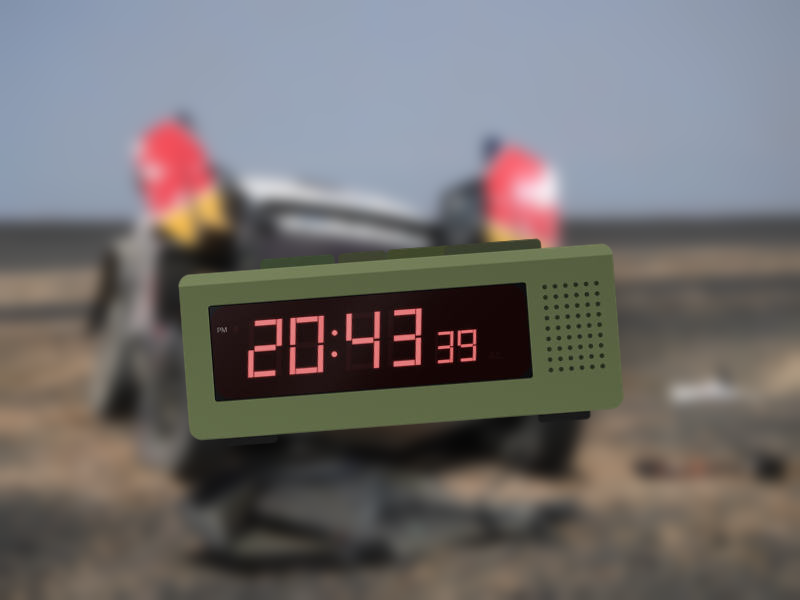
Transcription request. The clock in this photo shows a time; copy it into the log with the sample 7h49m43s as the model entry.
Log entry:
20h43m39s
